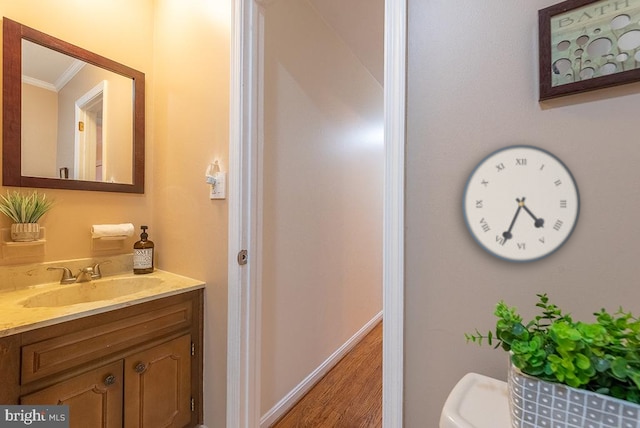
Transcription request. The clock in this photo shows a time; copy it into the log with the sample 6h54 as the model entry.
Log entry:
4h34
